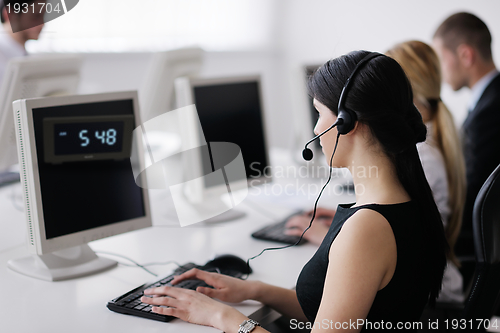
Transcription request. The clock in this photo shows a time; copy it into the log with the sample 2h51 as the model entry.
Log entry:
5h48
